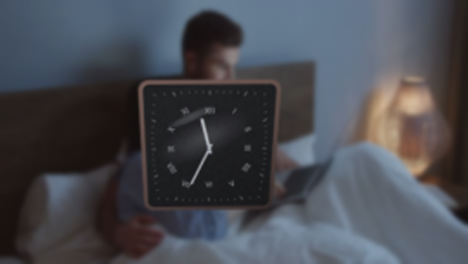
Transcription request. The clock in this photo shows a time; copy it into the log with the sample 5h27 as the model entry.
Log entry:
11h34
